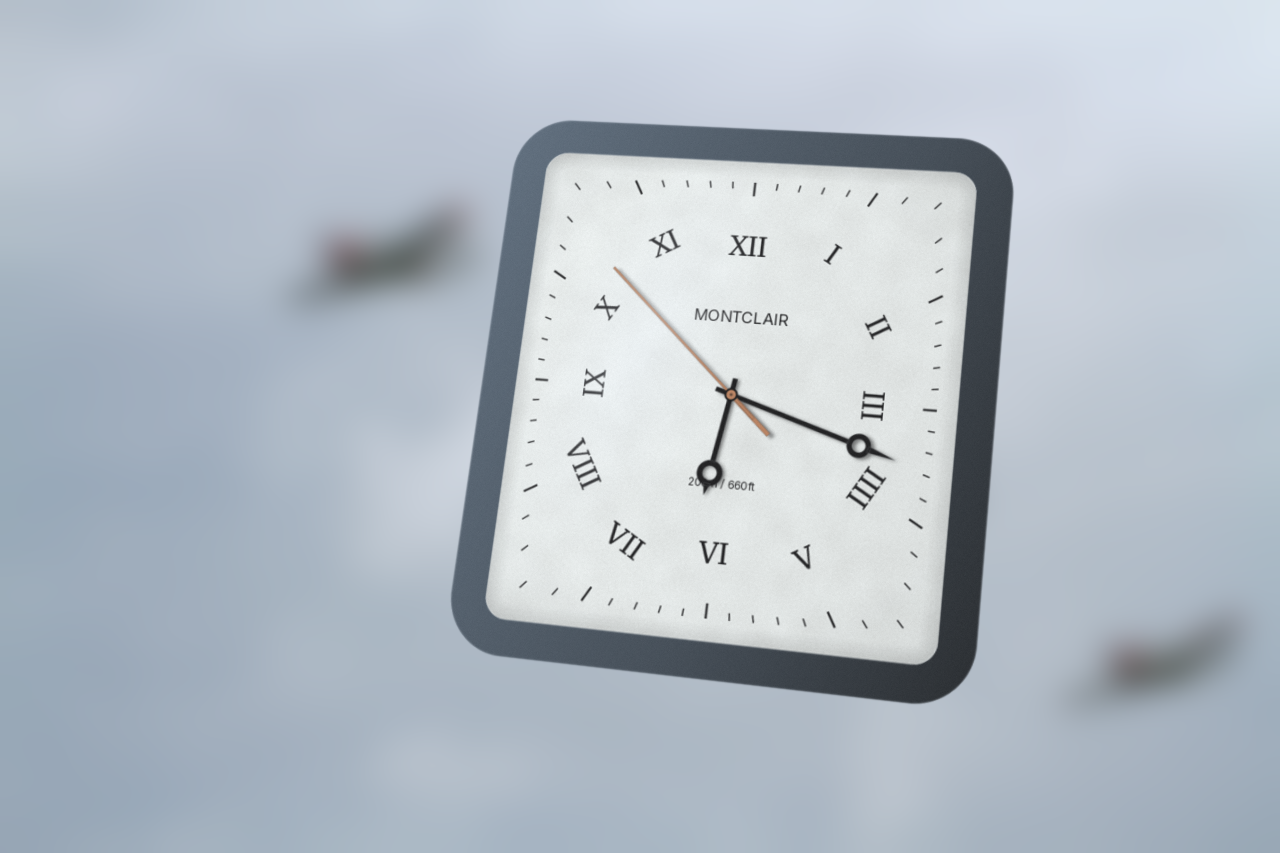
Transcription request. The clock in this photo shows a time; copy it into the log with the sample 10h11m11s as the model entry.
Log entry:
6h17m52s
